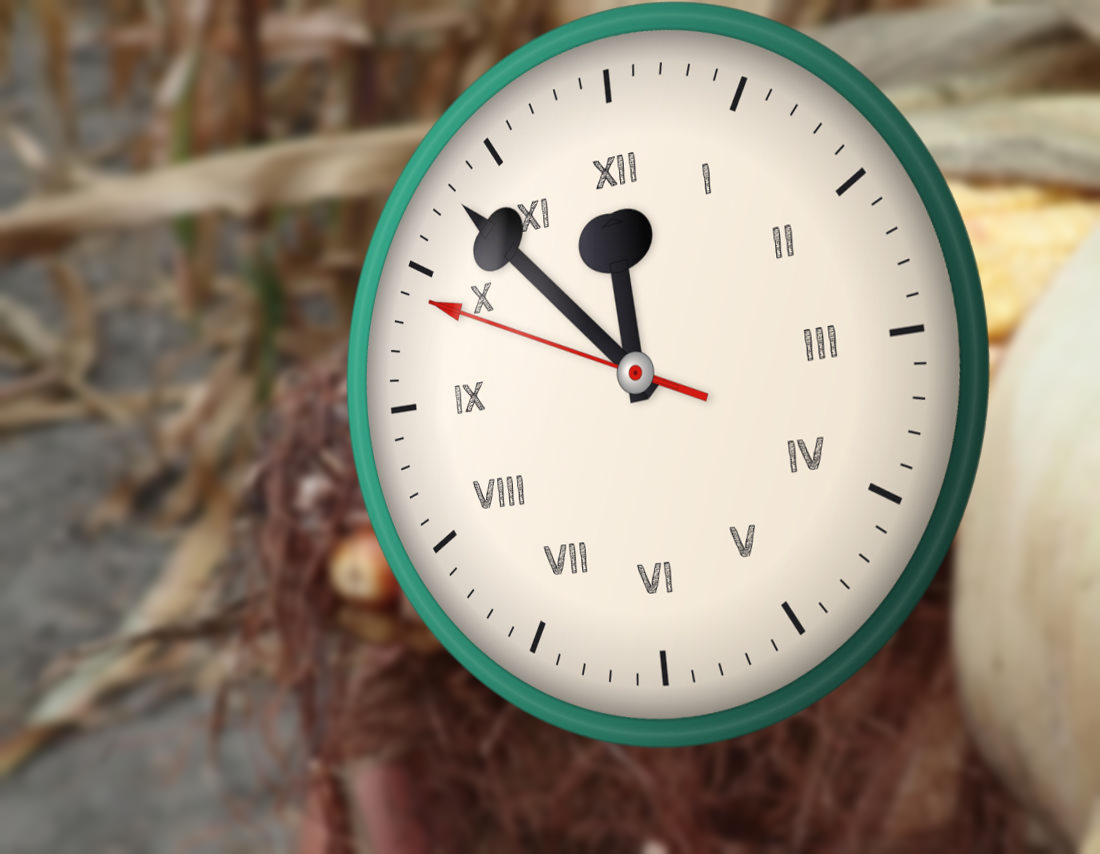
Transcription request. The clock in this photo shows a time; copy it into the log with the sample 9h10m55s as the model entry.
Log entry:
11h52m49s
